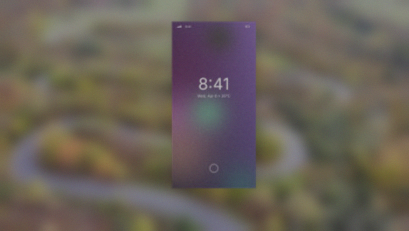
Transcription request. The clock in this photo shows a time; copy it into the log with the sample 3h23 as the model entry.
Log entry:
8h41
